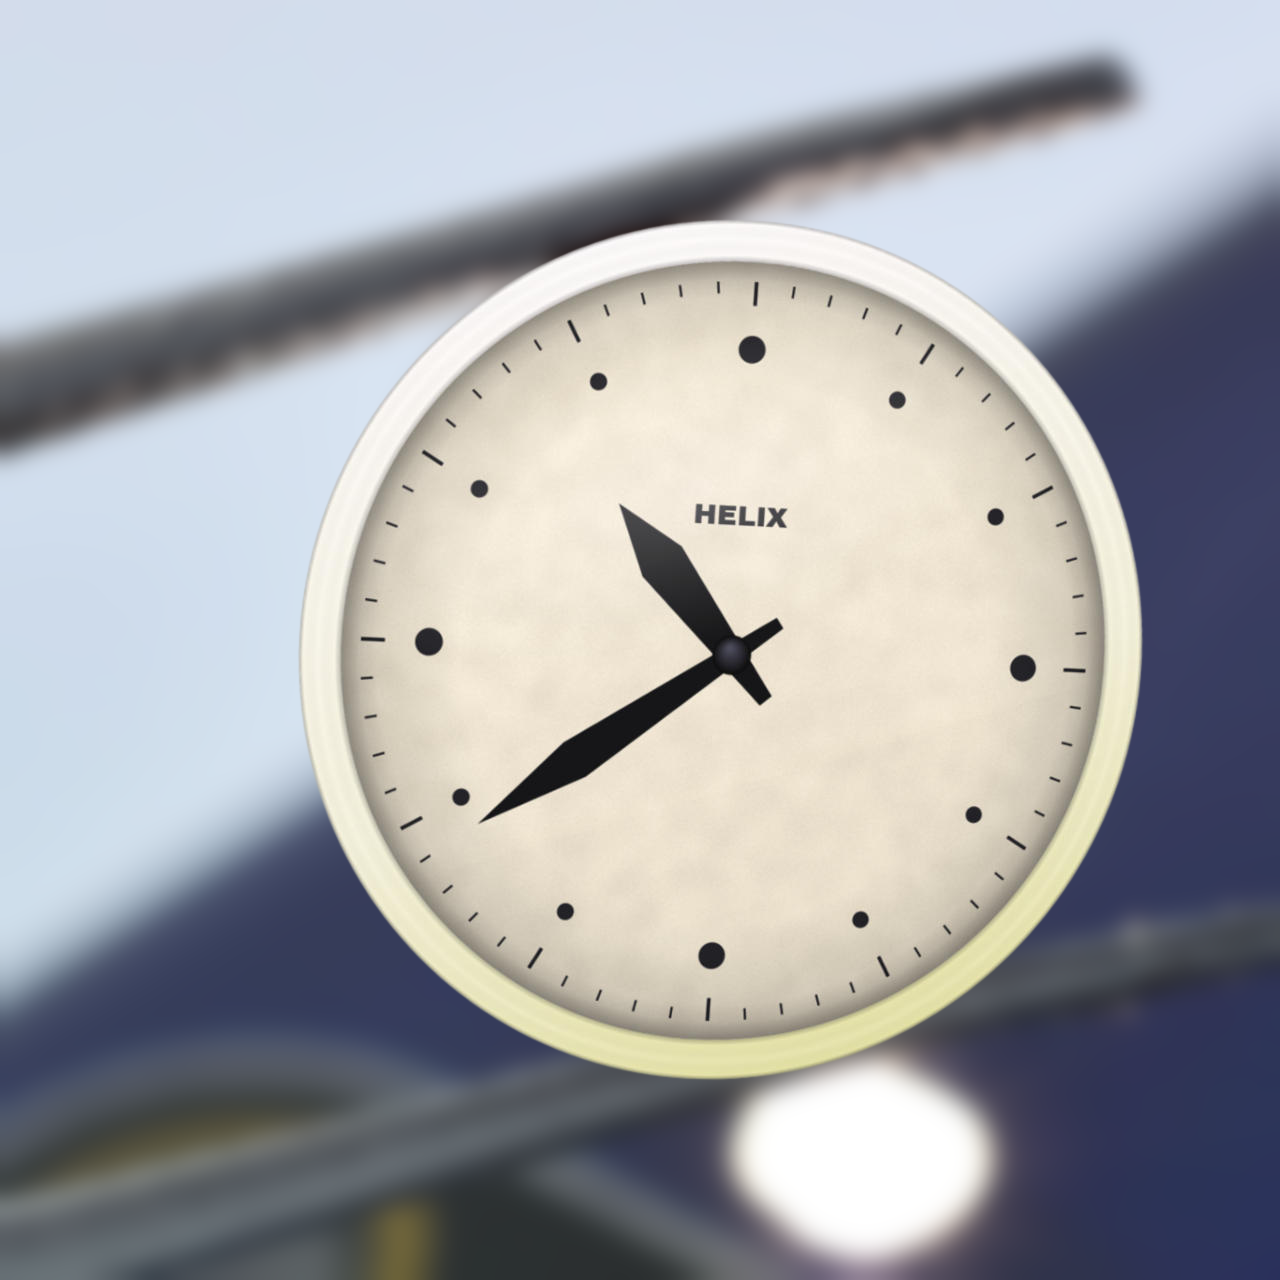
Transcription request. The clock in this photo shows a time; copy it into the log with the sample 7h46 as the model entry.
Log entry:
10h39
